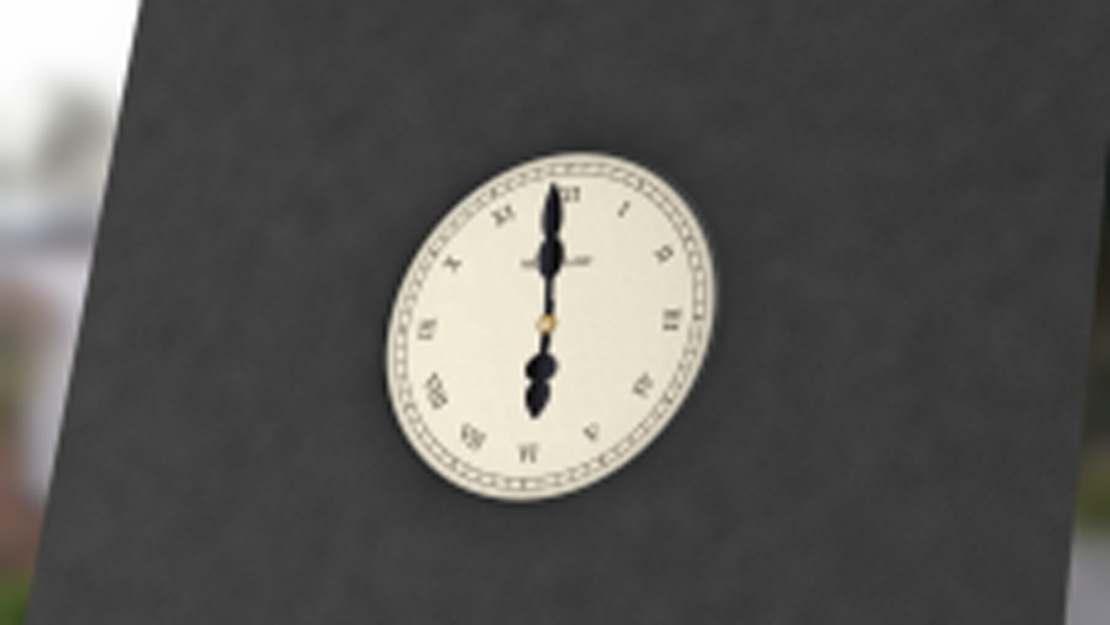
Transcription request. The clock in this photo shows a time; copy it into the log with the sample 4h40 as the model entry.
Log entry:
5h59
